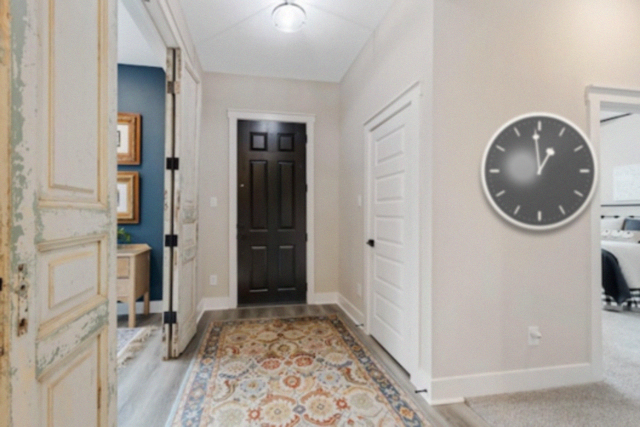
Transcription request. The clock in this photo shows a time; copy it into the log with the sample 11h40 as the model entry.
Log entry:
12h59
